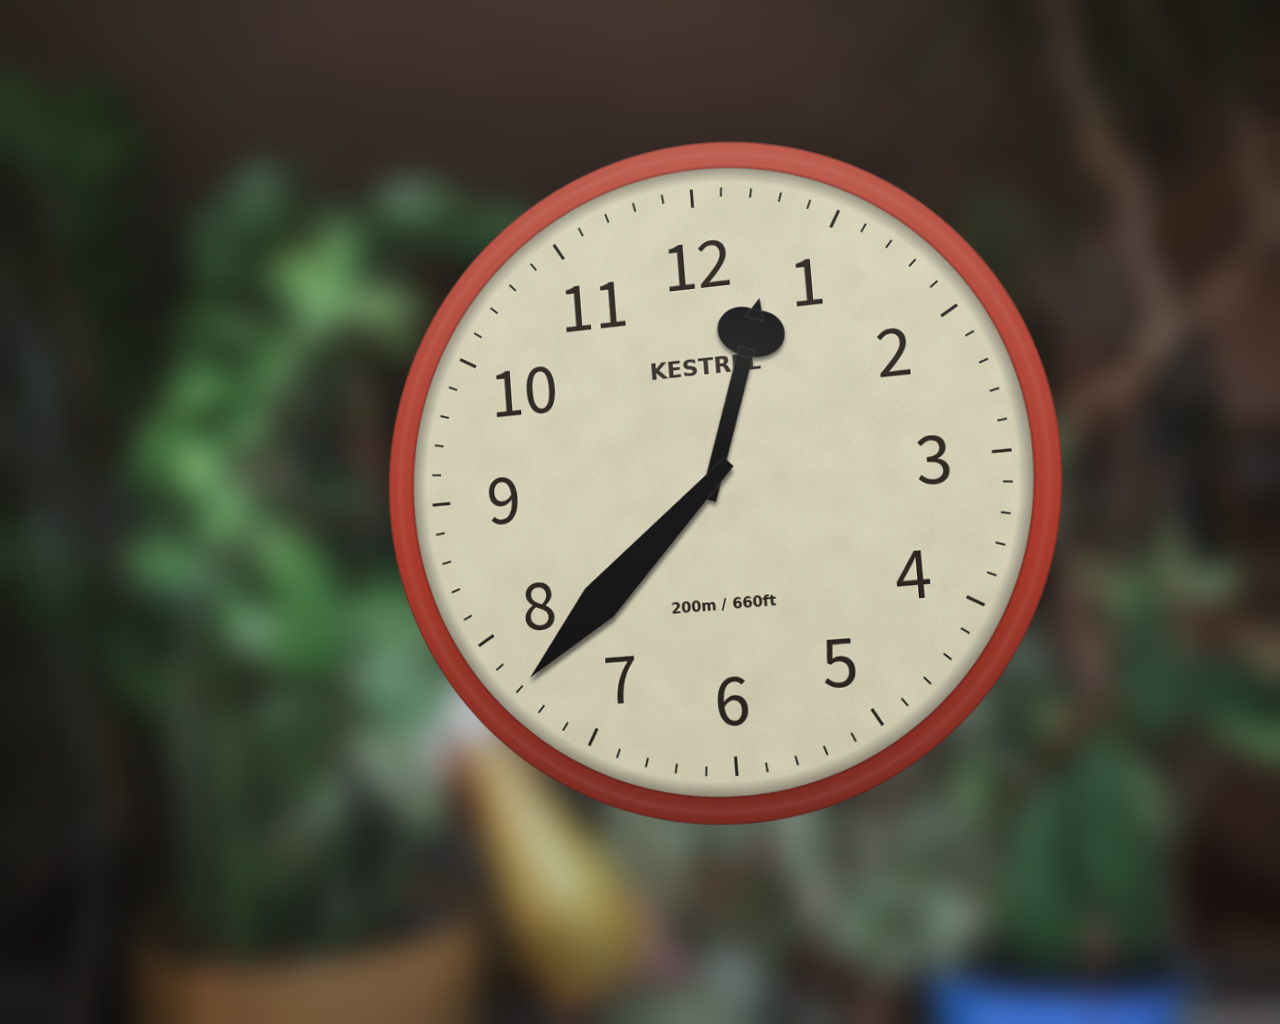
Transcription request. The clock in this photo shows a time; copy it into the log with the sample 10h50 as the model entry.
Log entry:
12h38
